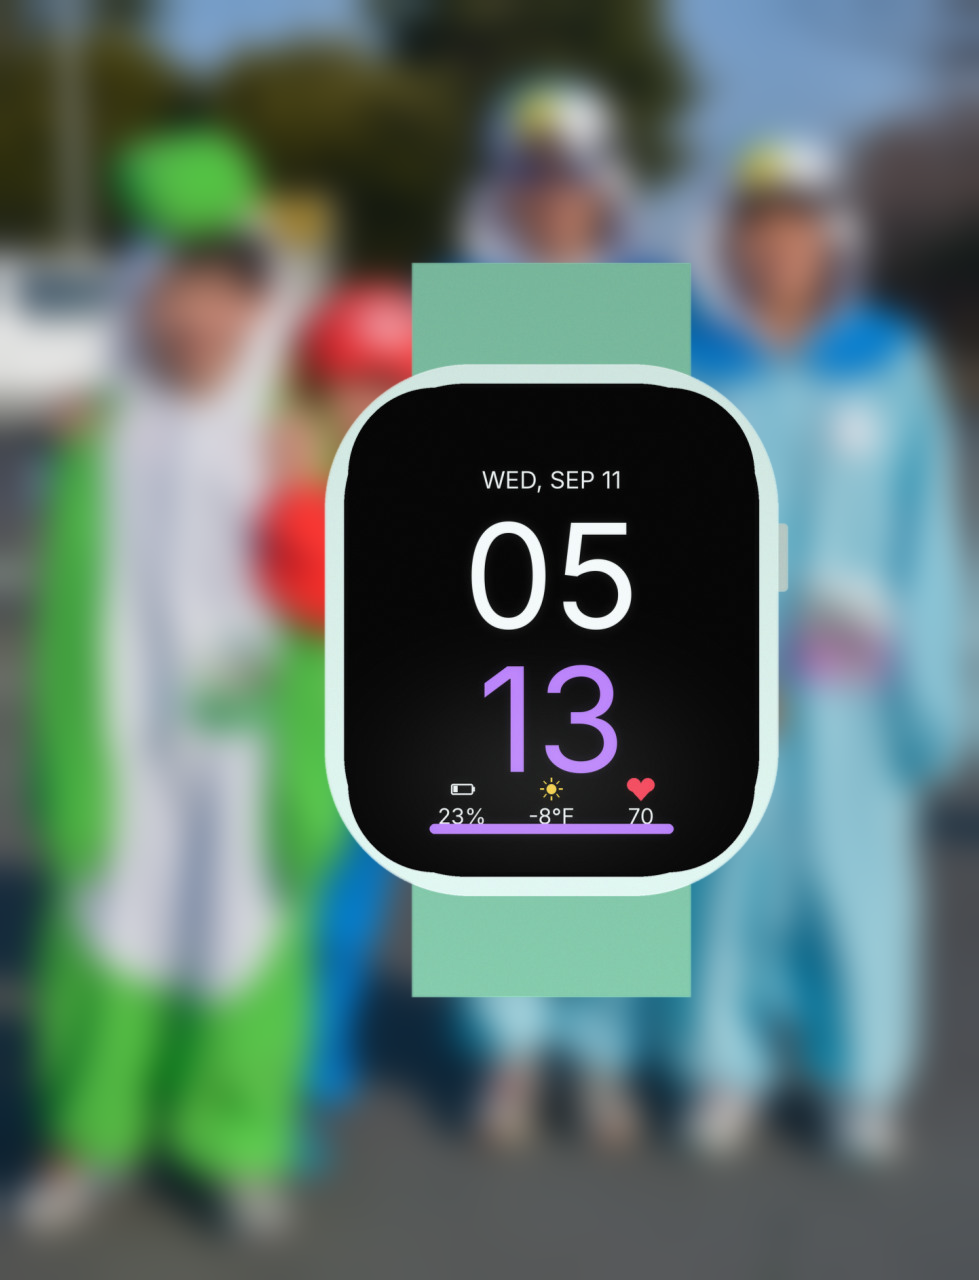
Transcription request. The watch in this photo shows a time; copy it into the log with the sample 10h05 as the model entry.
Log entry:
5h13
